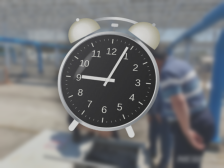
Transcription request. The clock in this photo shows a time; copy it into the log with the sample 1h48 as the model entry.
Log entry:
9h04
